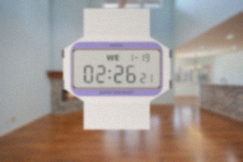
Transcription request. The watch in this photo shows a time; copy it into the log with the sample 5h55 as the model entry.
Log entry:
2h26
